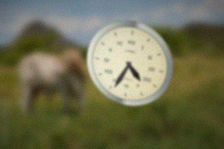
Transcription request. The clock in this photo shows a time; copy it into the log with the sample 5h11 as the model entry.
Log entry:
4h34
